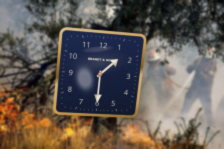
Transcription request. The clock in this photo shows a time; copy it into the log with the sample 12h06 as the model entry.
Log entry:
1h30
